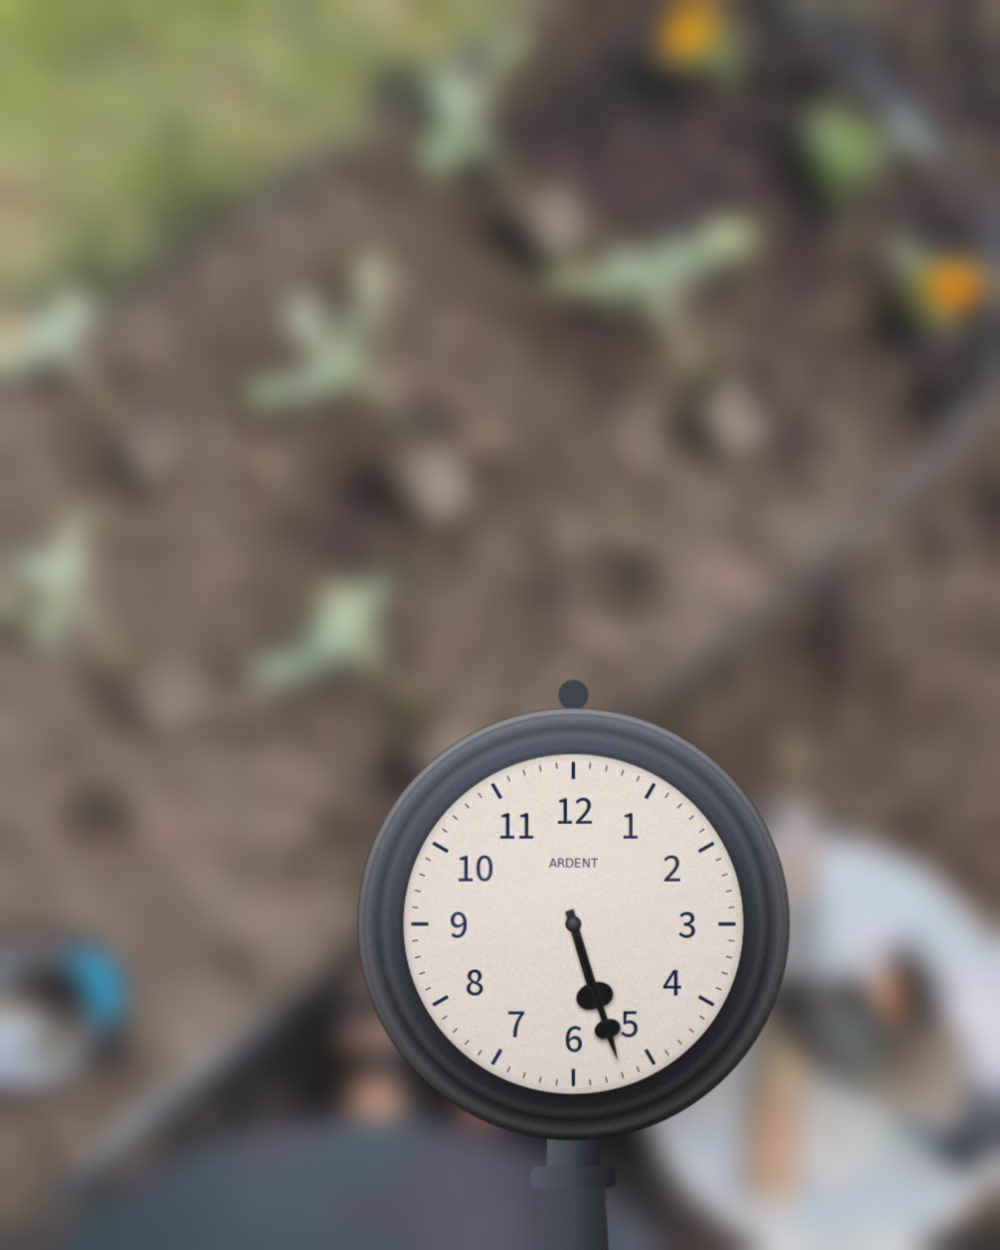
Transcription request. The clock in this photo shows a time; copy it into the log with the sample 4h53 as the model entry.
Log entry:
5h27
